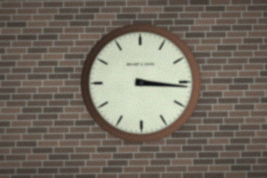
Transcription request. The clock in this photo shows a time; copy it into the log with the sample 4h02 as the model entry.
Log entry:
3h16
